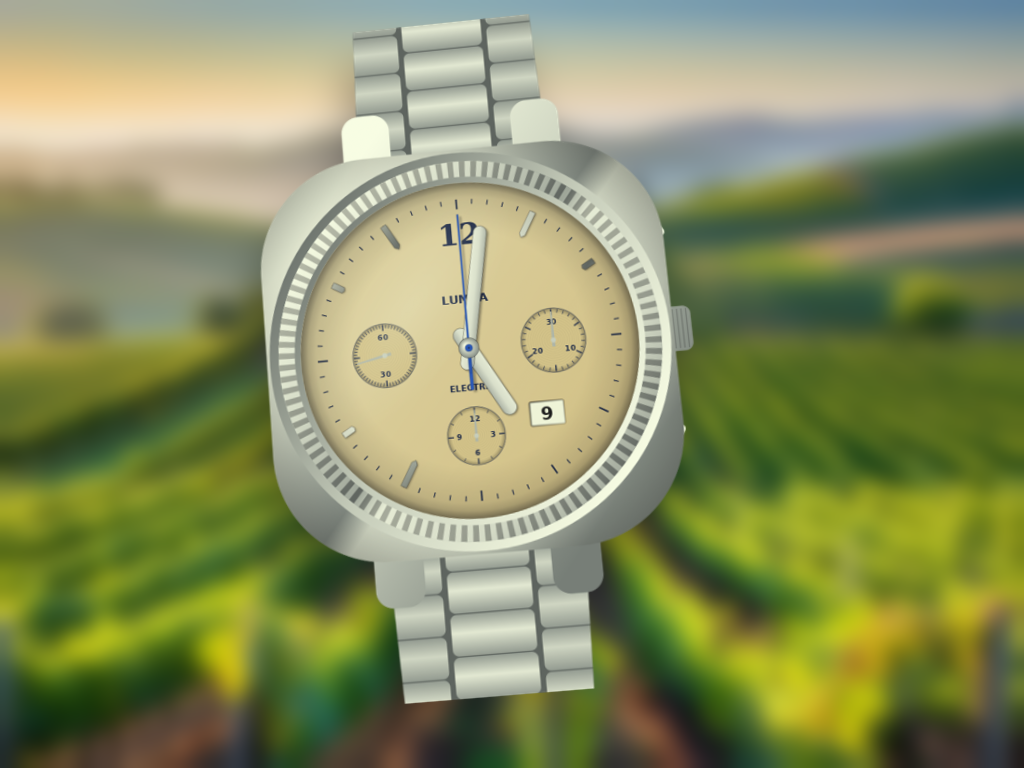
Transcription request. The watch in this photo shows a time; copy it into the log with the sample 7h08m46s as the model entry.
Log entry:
5h01m43s
